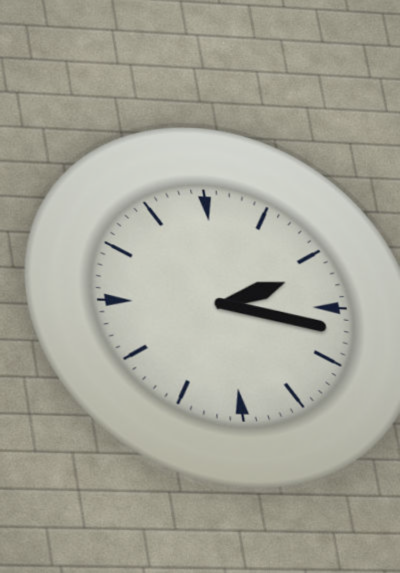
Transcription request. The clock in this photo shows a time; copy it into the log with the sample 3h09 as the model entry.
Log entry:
2h17
